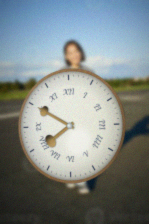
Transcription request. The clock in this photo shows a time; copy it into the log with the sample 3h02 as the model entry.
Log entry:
7h50
